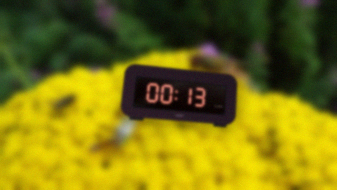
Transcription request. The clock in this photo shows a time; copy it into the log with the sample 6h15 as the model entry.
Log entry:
0h13
